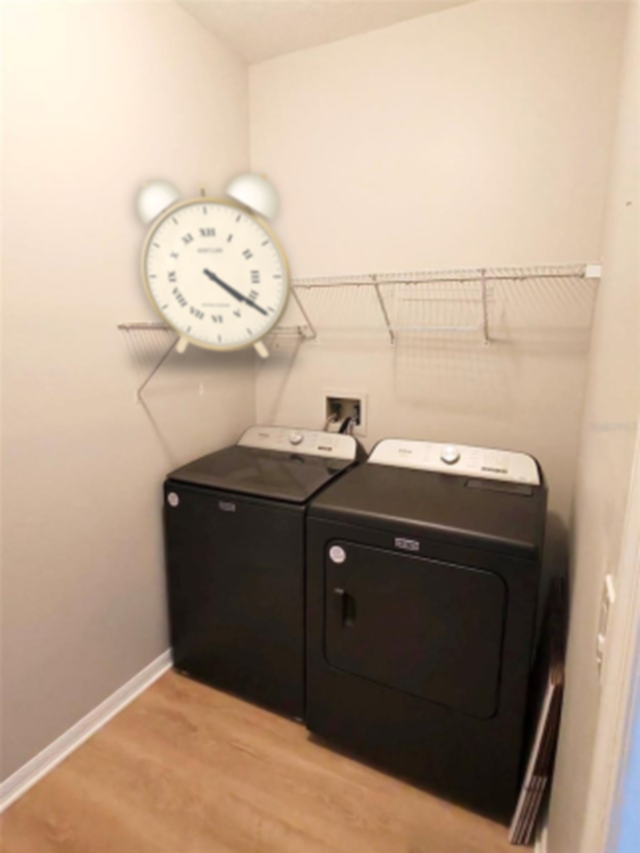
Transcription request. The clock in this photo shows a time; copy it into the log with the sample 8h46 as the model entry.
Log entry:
4h21
